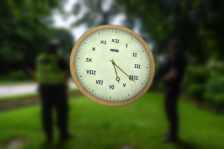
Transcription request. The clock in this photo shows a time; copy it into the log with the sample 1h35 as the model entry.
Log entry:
5h21
